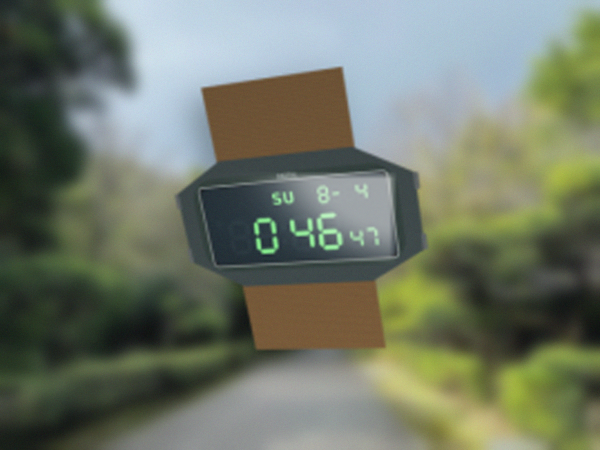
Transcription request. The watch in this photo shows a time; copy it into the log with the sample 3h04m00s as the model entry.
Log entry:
0h46m47s
